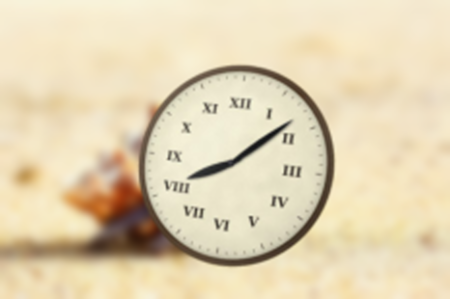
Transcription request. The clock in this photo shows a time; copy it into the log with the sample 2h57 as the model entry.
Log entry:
8h08
